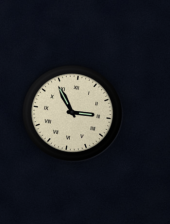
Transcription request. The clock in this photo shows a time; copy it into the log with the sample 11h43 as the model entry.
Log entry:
2h54
